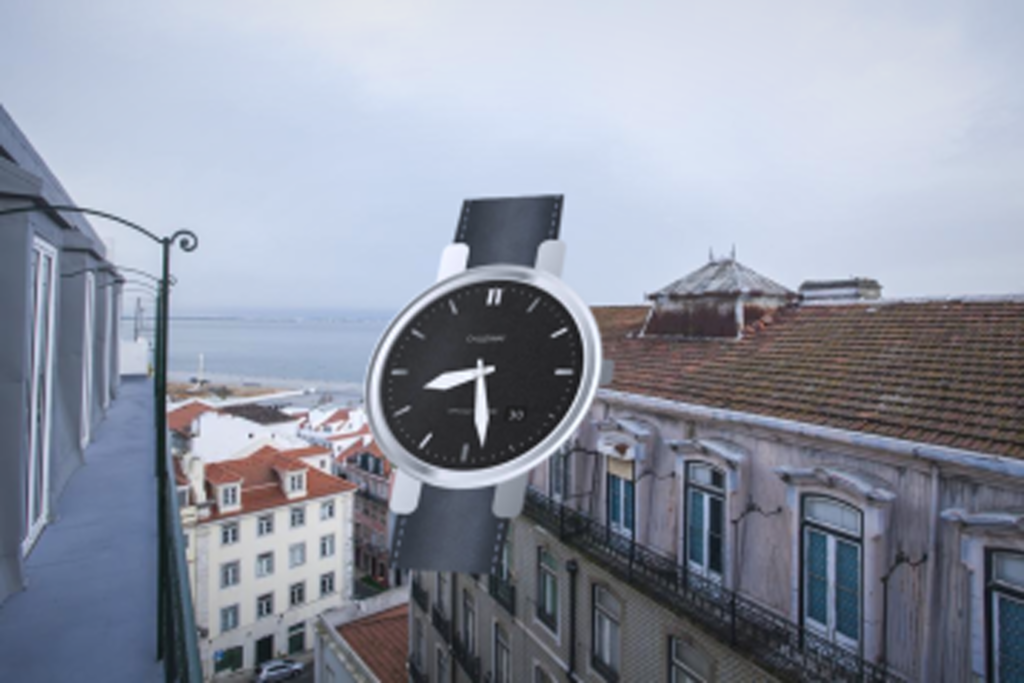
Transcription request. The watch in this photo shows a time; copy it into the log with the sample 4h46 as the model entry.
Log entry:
8h28
